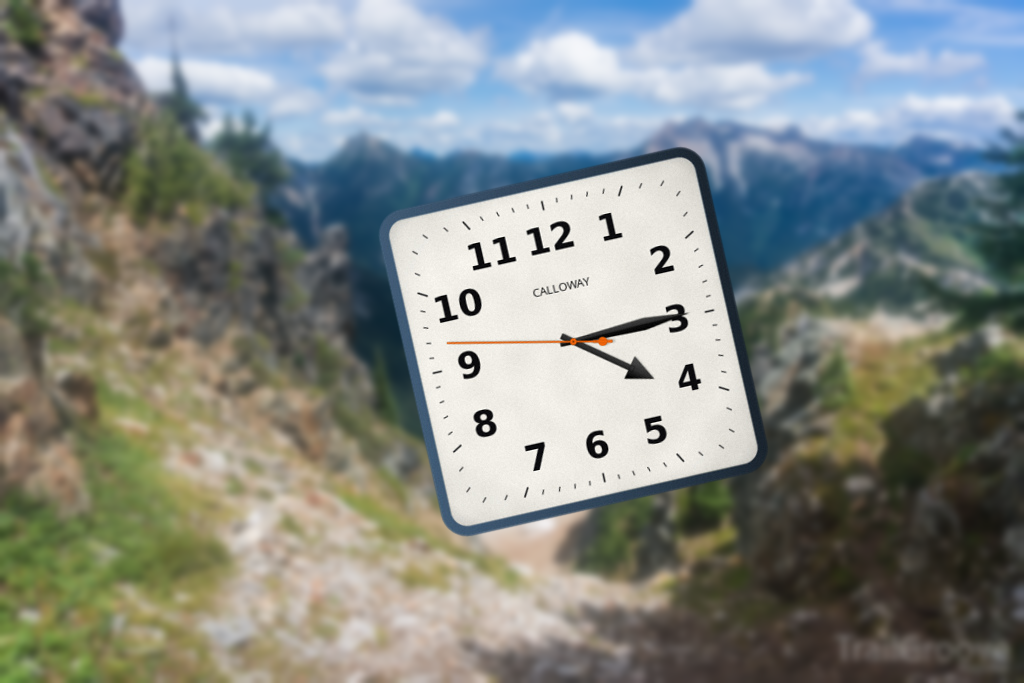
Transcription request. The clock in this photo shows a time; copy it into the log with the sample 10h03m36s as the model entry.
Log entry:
4h14m47s
